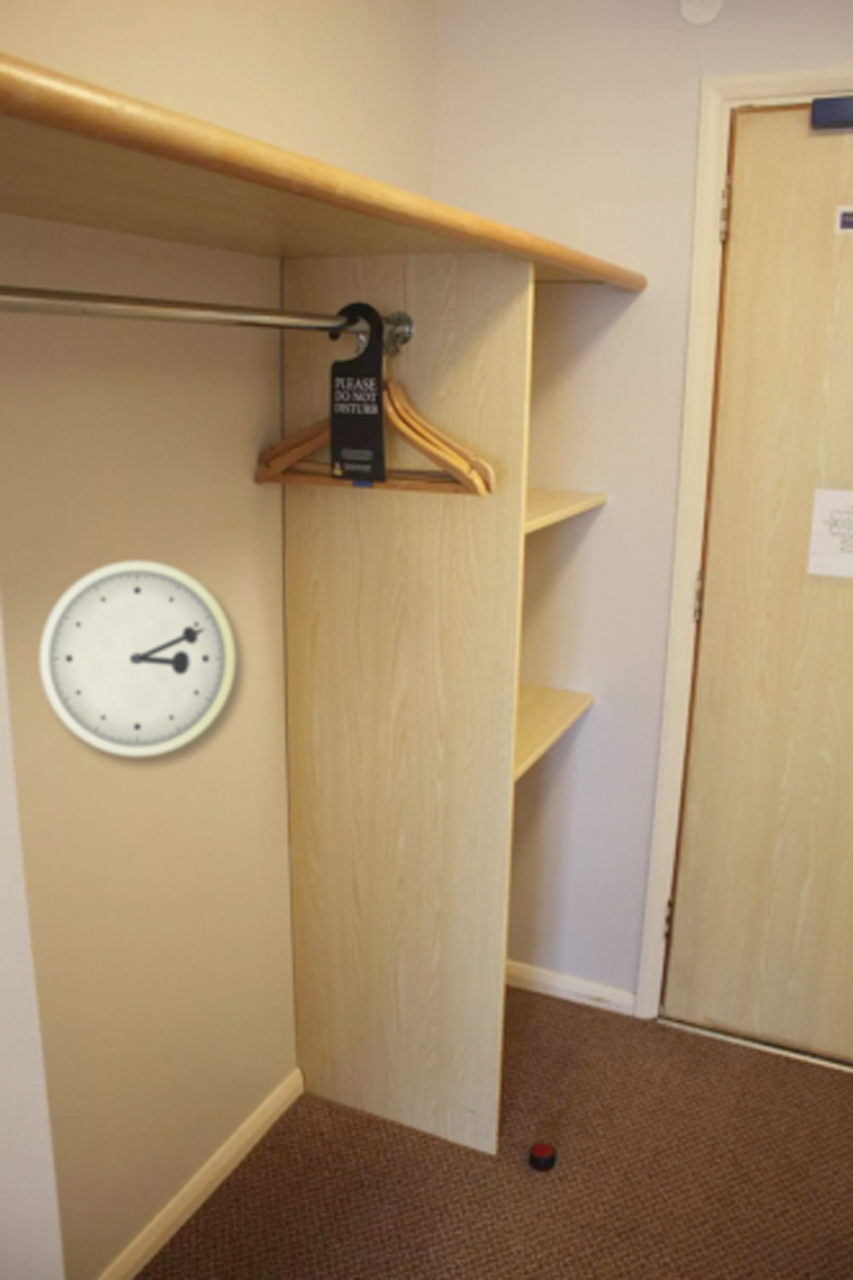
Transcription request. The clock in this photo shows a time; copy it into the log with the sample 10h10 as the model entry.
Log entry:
3h11
